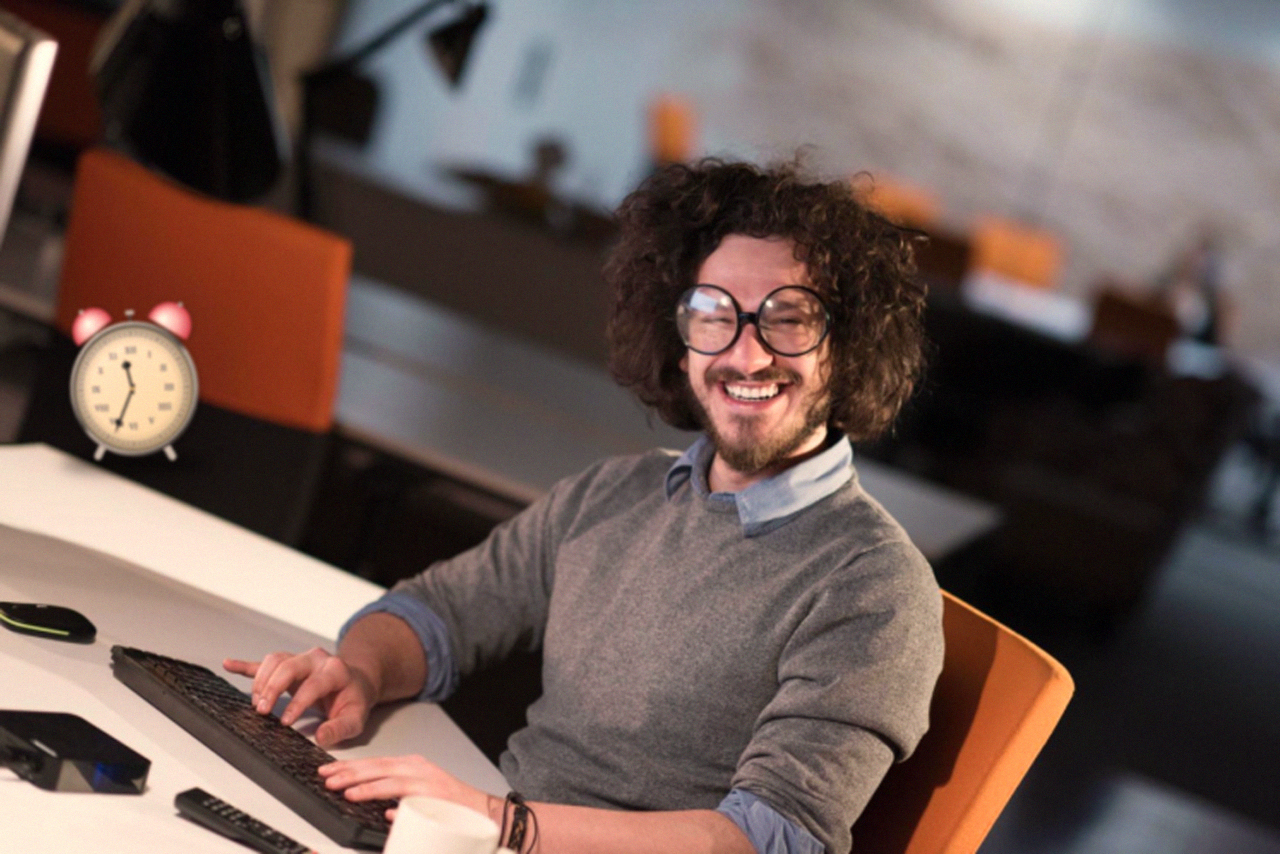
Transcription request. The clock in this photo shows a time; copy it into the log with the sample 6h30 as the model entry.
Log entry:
11h34
